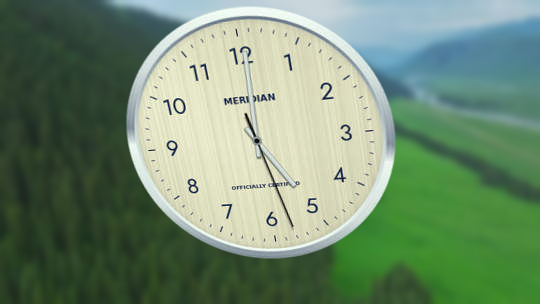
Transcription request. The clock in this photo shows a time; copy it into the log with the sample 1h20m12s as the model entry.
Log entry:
5h00m28s
